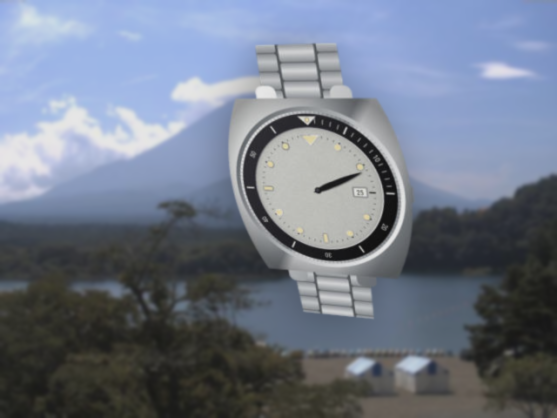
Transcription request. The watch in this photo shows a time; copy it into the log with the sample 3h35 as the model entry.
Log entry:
2h11
